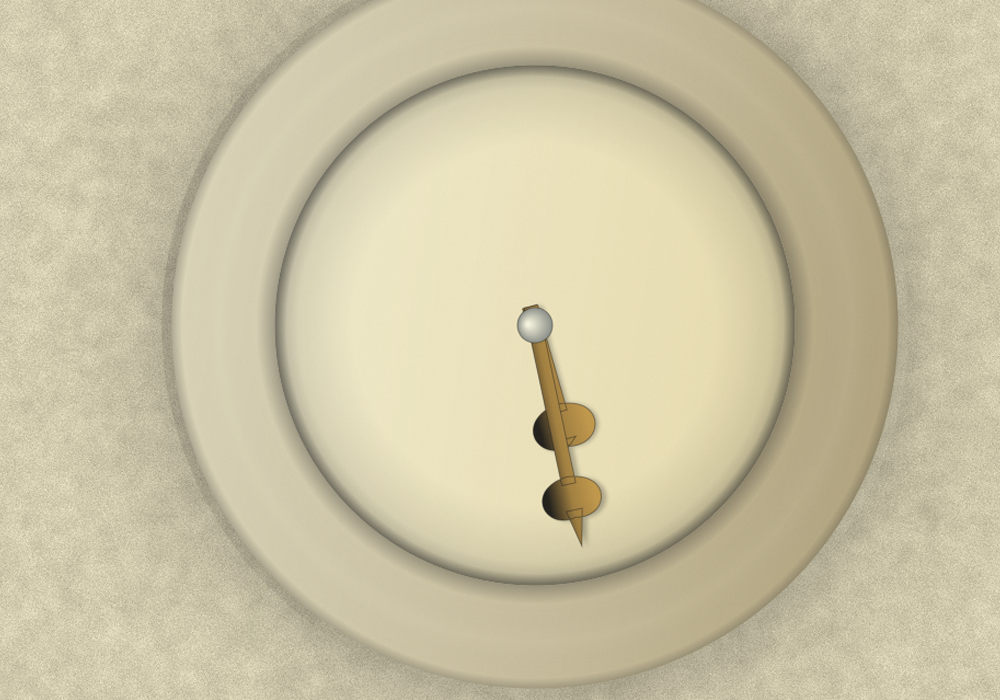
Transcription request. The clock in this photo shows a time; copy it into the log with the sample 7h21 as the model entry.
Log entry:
5h28
